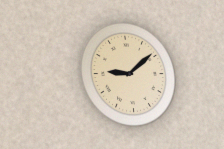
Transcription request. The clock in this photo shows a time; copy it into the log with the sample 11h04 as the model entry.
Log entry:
9h09
